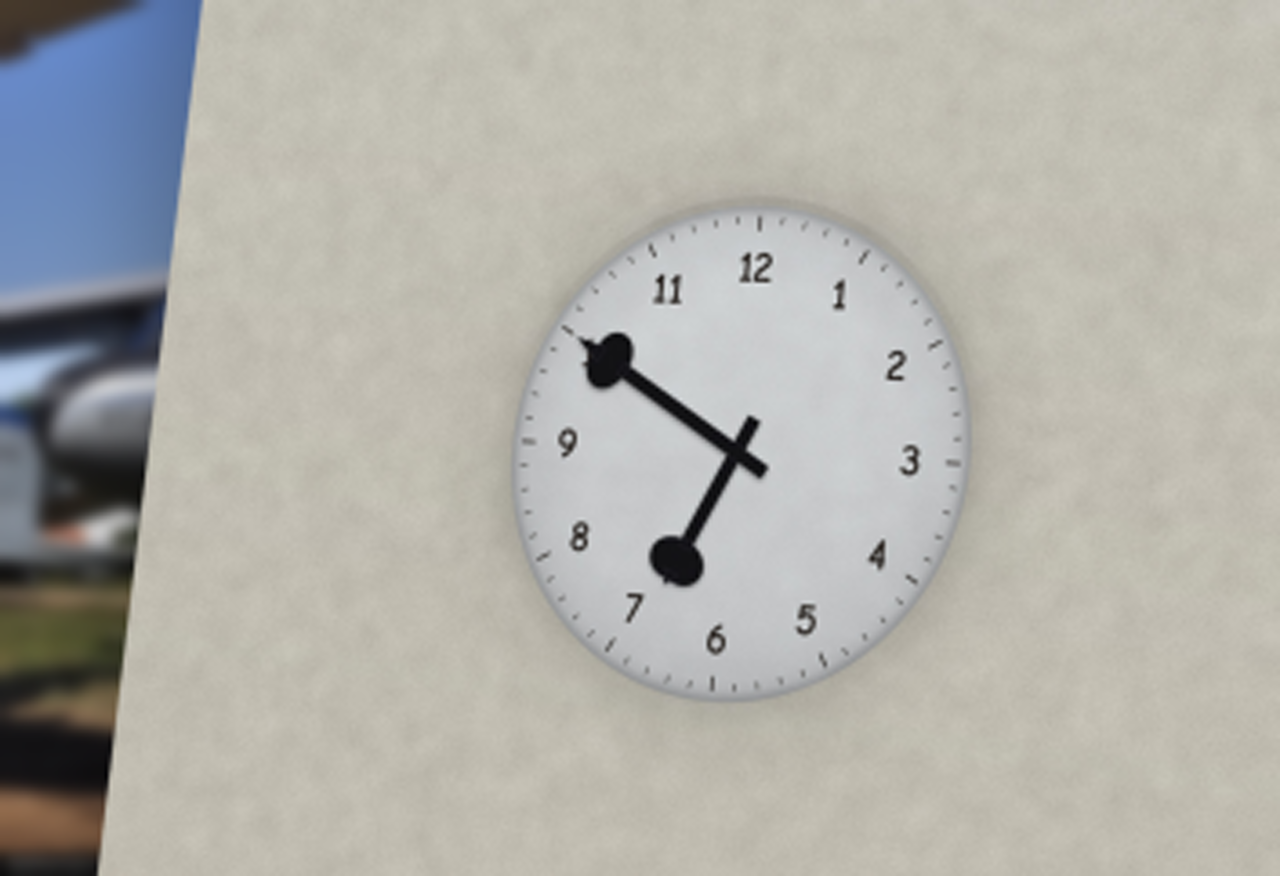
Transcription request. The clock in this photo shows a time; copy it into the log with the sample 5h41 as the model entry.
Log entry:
6h50
